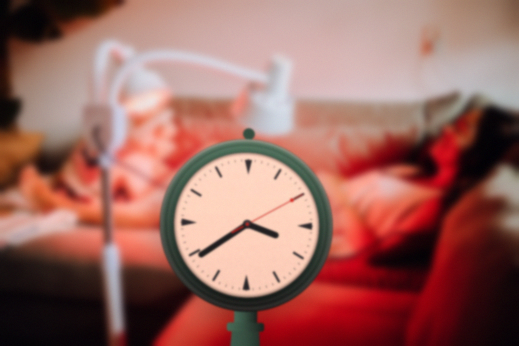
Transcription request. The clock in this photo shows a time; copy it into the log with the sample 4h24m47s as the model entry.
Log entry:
3h39m10s
